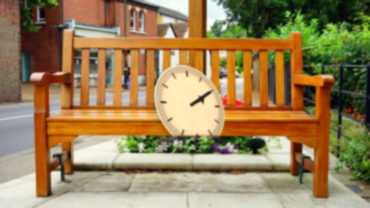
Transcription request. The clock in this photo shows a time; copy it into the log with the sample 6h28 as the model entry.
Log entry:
2h10
